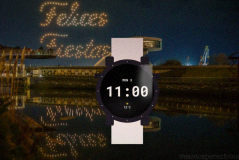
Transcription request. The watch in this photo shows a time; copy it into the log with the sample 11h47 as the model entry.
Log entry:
11h00
